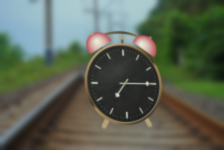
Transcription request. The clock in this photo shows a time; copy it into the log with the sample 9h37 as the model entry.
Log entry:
7h15
